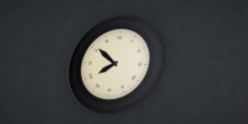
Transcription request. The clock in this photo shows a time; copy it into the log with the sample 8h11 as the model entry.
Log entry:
7h51
